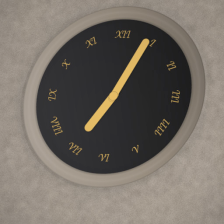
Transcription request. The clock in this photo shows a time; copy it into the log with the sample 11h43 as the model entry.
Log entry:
7h04
